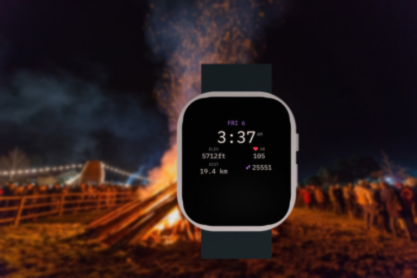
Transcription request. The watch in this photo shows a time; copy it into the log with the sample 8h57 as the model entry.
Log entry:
3h37
